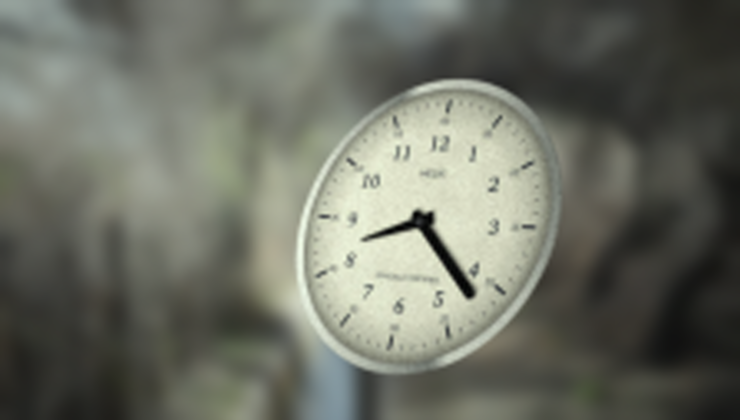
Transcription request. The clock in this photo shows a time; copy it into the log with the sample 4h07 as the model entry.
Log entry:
8h22
